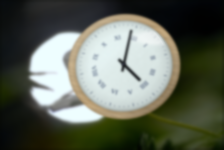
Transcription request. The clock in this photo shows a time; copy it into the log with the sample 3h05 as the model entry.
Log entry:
3h59
